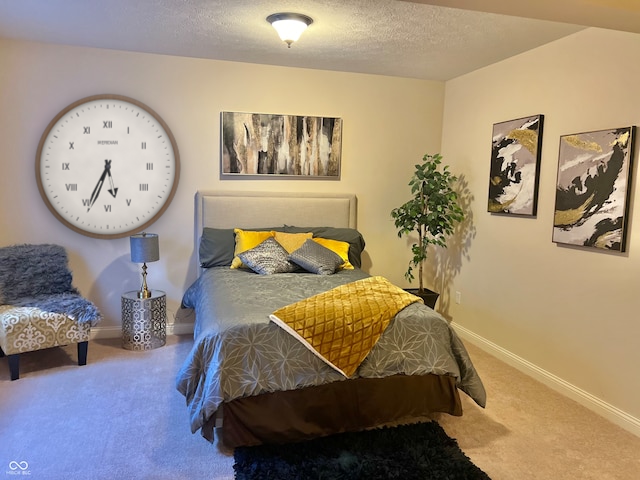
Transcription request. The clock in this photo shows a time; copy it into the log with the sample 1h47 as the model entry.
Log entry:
5h34
